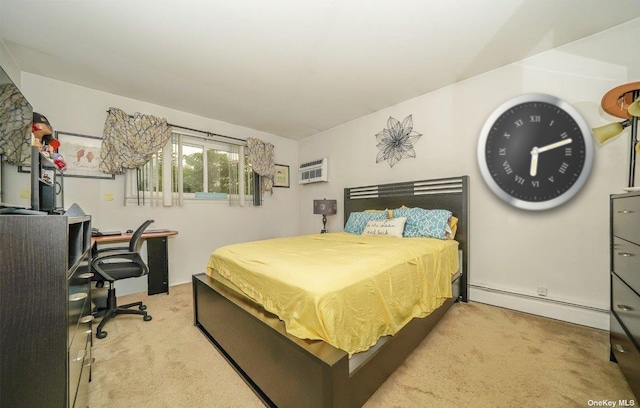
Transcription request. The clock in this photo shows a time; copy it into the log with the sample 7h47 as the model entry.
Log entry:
6h12
